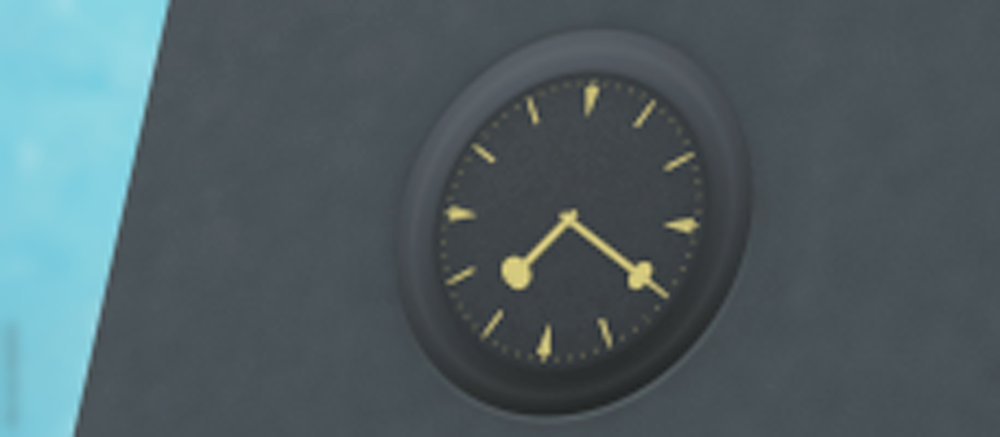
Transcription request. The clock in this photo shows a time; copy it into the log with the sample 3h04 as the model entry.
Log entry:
7h20
